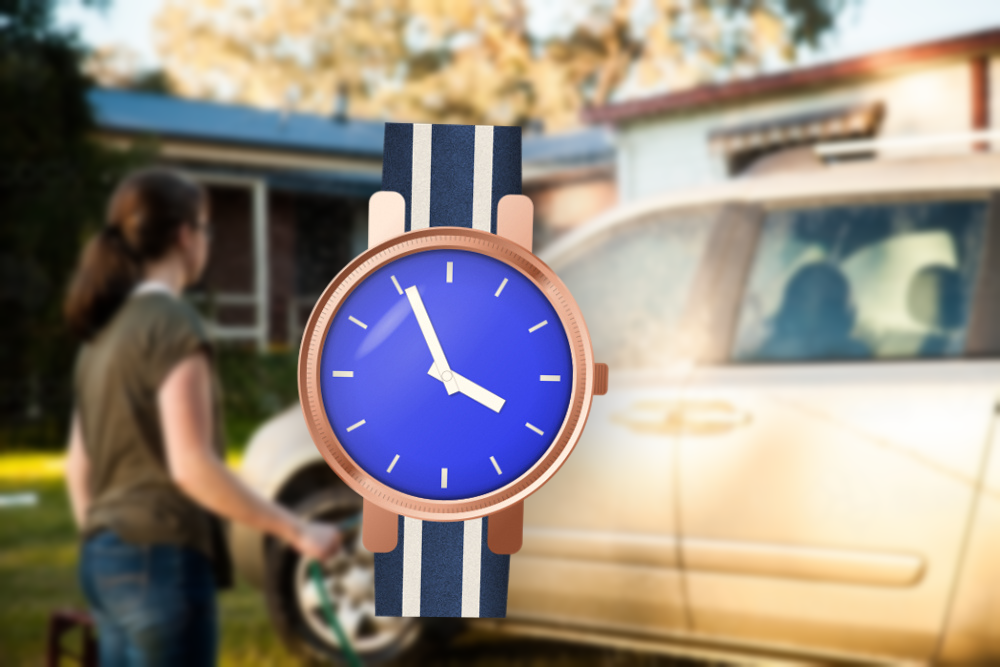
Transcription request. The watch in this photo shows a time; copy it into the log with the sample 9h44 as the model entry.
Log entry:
3h56
